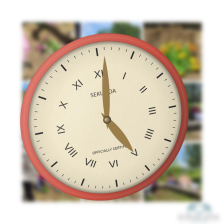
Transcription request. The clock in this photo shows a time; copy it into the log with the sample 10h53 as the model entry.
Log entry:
5h01
